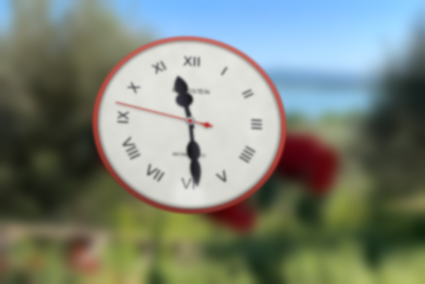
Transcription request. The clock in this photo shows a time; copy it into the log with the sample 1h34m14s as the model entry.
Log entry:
11h28m47s
